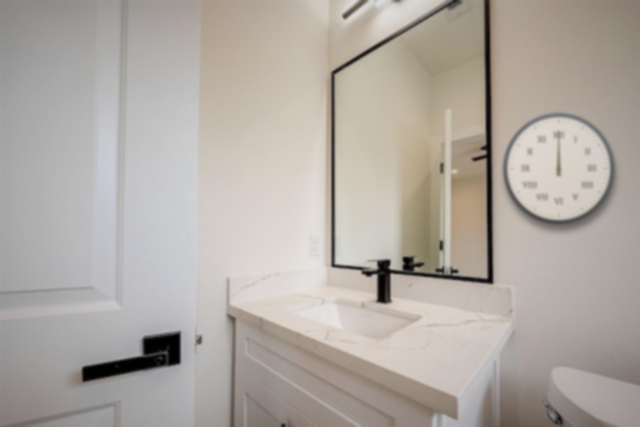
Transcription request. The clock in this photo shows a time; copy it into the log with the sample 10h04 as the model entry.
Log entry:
12h00
